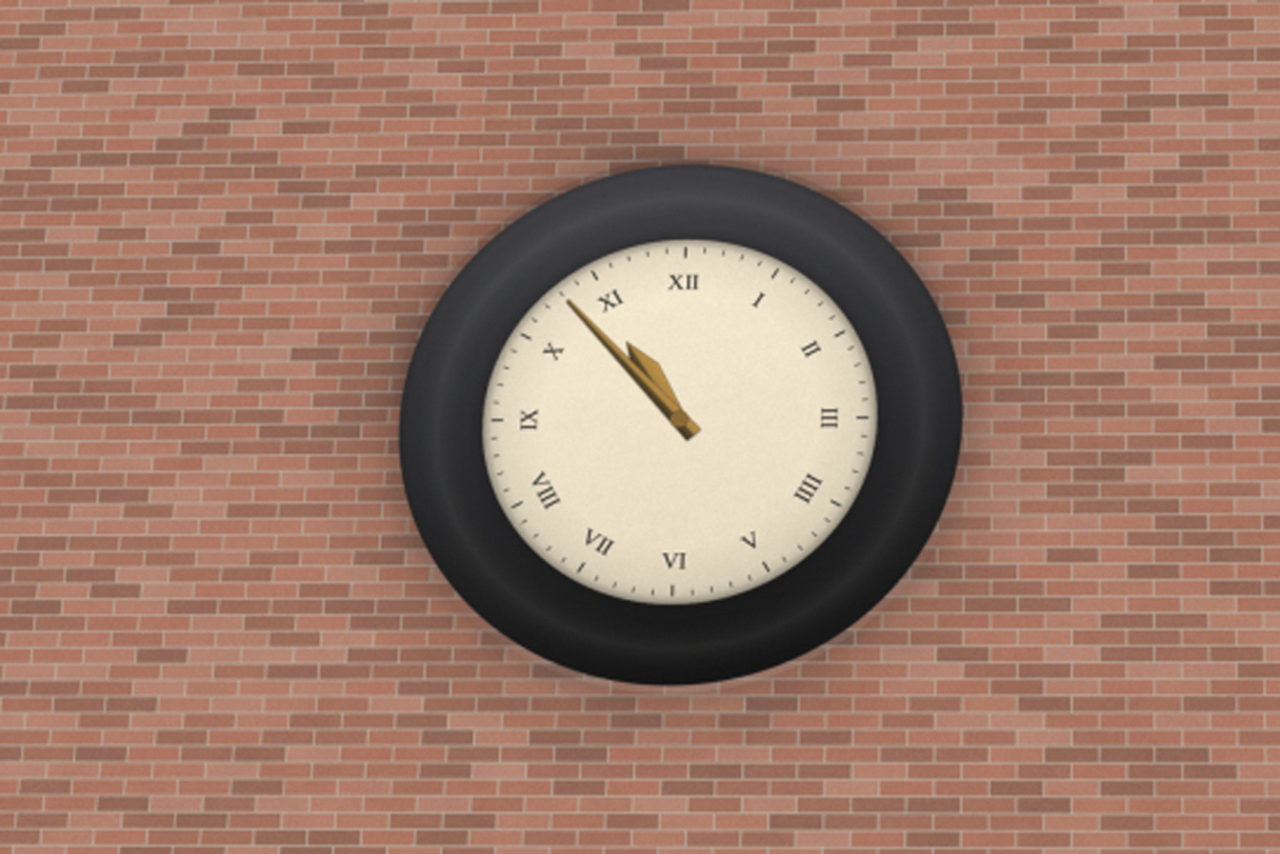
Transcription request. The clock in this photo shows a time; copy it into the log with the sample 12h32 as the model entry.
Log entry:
10h53
